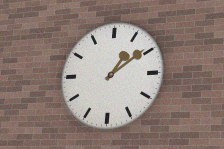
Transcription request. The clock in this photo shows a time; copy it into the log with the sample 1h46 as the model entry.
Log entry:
1h09
